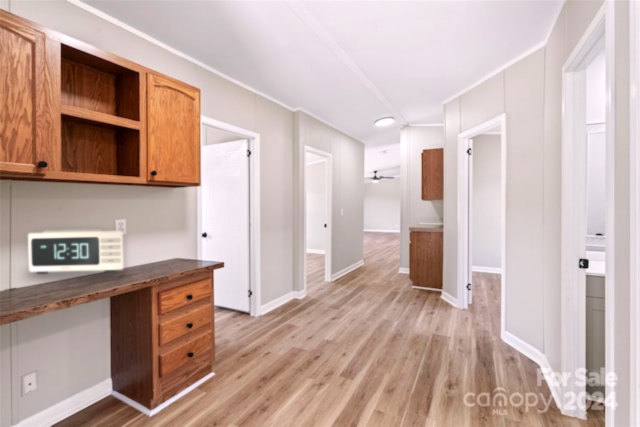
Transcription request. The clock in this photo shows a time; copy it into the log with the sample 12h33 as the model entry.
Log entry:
12h30
